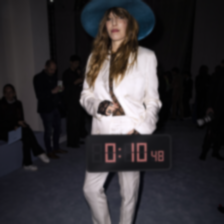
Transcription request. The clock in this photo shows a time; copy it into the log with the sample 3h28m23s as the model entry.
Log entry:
0h10m48s
